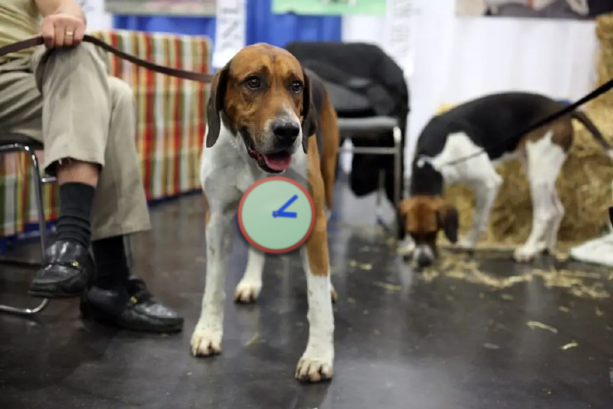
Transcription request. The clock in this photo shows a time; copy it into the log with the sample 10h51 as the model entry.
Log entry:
3h08
